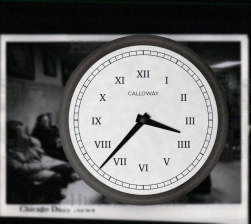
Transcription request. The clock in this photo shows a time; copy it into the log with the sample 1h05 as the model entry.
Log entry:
3h37
